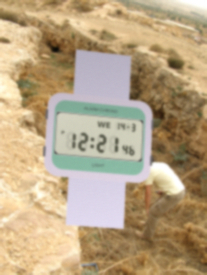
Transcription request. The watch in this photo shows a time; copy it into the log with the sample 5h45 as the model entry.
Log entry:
12h21
